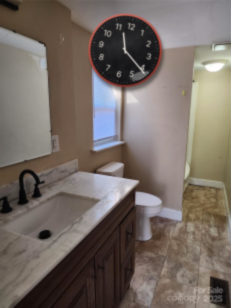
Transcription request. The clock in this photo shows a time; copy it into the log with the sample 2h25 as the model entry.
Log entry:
11h21
